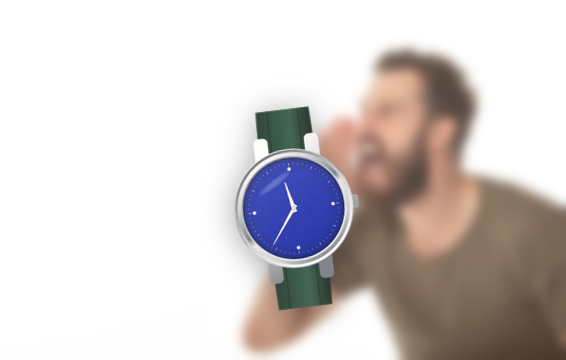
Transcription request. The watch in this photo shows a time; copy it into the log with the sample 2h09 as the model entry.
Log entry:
11h36
